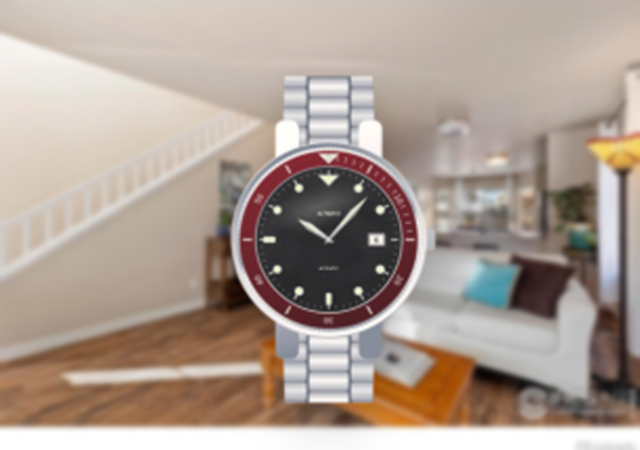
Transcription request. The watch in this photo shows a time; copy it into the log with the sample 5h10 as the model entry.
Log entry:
10h07
